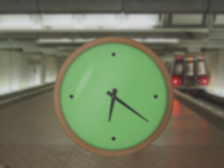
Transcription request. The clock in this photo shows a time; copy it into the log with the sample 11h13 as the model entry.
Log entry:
6h21
